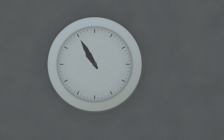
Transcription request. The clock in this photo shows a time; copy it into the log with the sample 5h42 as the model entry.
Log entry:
10h55
